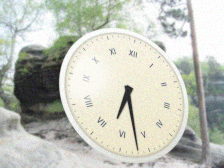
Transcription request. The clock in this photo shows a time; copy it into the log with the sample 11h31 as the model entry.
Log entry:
6h27
